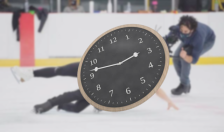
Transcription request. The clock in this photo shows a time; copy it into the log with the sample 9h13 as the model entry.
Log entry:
2h47
